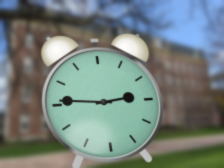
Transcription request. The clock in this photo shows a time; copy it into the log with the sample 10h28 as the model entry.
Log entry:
2h46
